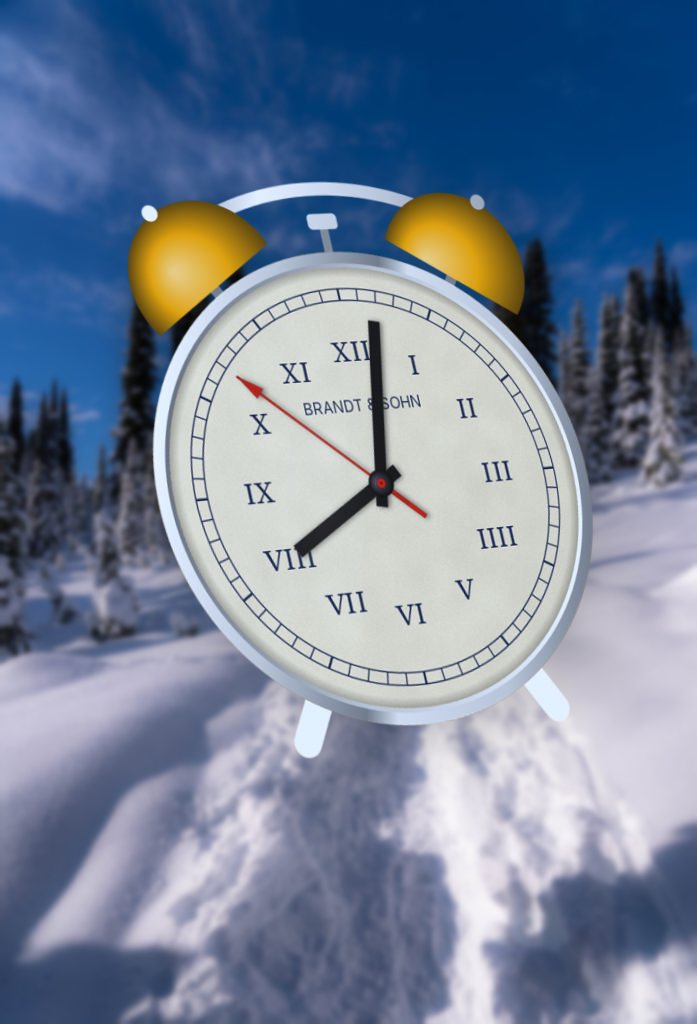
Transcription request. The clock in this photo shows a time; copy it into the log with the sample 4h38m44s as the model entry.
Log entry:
8h01m52s
